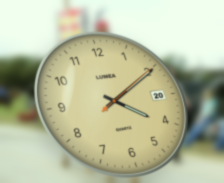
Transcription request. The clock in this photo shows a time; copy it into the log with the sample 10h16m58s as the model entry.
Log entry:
4h10m10s
